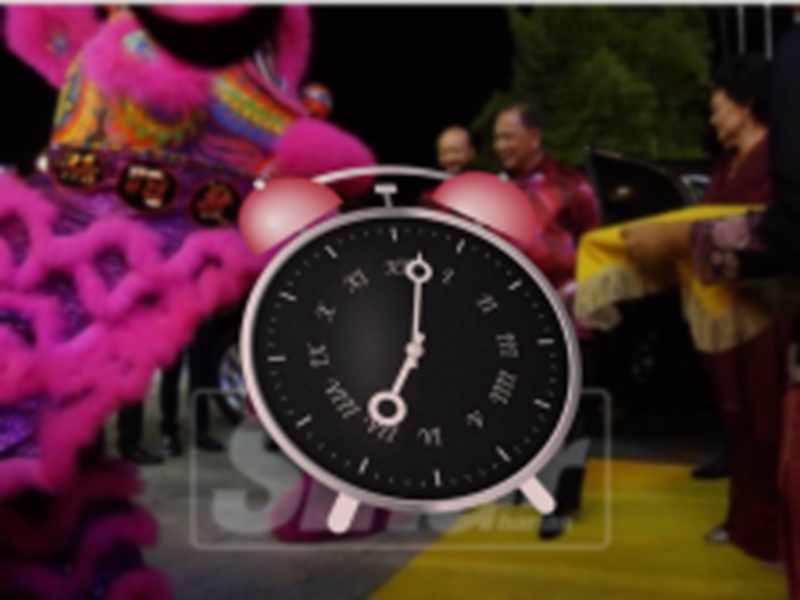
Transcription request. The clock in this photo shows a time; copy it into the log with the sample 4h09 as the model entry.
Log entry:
7h02
